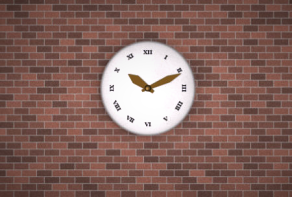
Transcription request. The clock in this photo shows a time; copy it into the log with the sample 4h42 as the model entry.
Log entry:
10h11
